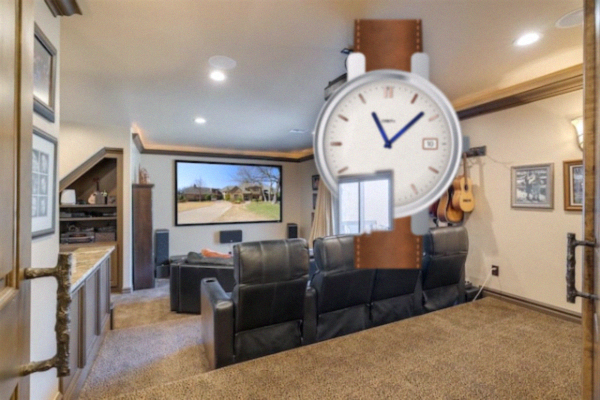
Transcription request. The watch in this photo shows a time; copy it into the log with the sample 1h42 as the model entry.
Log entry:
11h08
